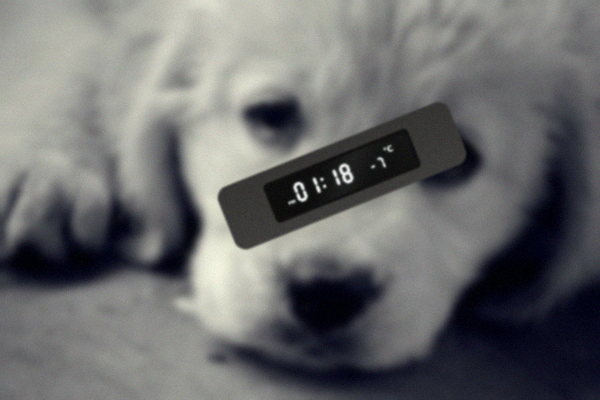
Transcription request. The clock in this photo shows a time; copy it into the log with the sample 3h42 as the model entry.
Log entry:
1h18
